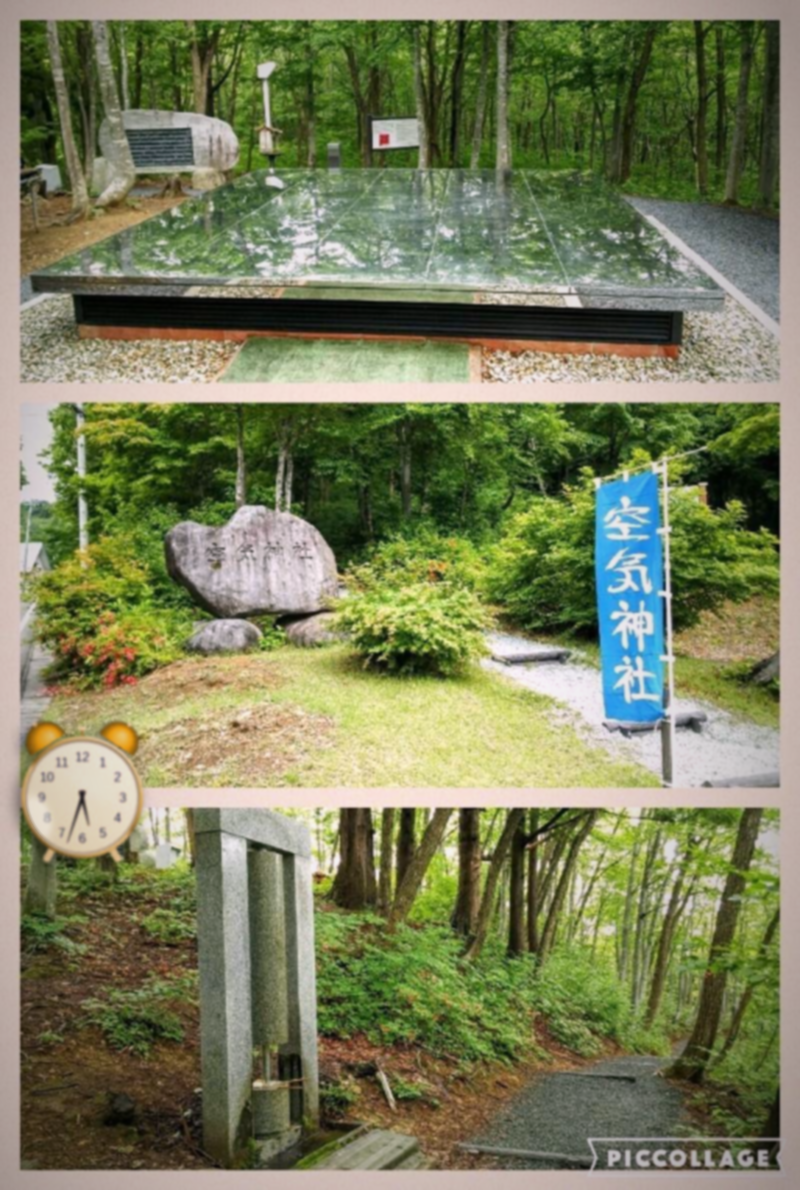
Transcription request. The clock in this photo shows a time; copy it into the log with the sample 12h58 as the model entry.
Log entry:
5h33
